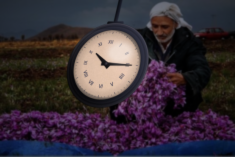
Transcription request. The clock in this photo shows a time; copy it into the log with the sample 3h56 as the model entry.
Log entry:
10h15
